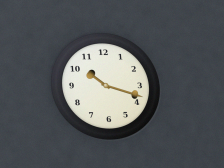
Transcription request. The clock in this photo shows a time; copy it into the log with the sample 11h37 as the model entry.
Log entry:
10h18
